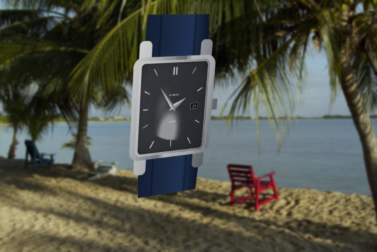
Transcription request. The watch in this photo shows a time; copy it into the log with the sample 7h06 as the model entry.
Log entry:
1h54
